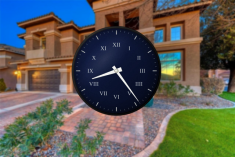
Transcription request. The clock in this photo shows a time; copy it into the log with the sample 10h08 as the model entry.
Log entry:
8h24
